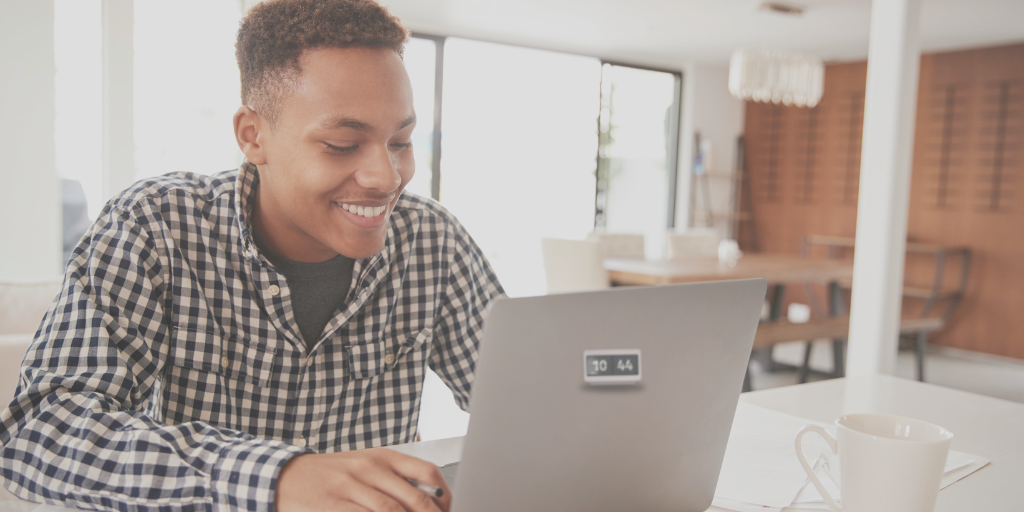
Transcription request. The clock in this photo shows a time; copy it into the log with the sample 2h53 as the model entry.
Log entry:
10h44
